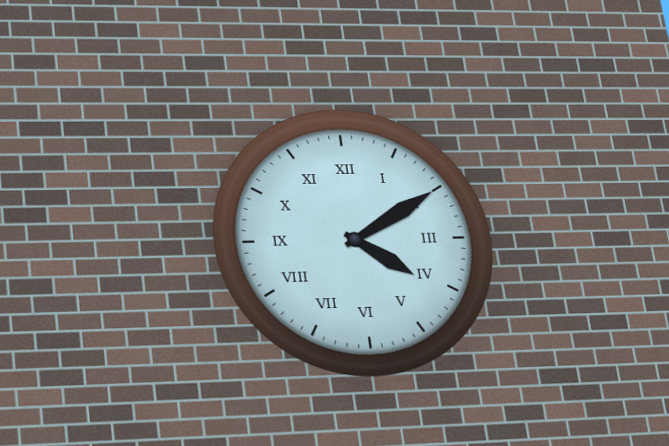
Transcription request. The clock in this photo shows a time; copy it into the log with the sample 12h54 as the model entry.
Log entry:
4h10
